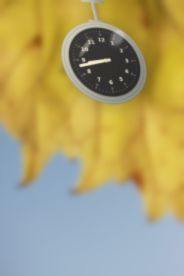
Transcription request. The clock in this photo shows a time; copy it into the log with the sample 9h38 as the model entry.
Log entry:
8h43
